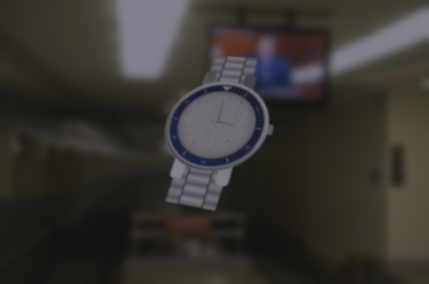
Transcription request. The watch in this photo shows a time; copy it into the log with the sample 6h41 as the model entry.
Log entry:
3h00
